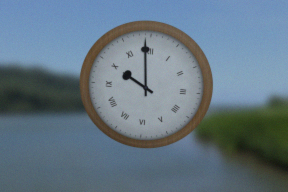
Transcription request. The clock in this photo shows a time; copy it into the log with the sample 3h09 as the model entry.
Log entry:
9h59
